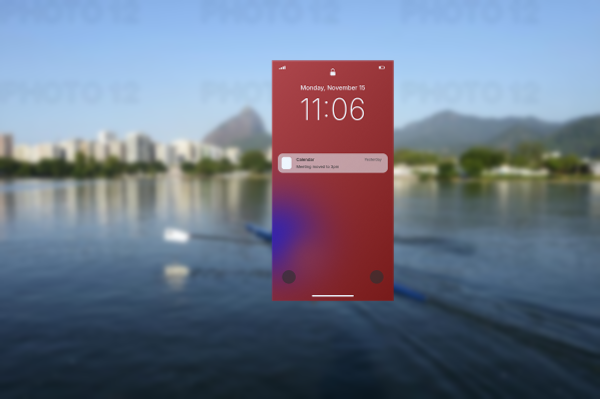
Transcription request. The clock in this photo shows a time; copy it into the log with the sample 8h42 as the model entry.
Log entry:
11h06
